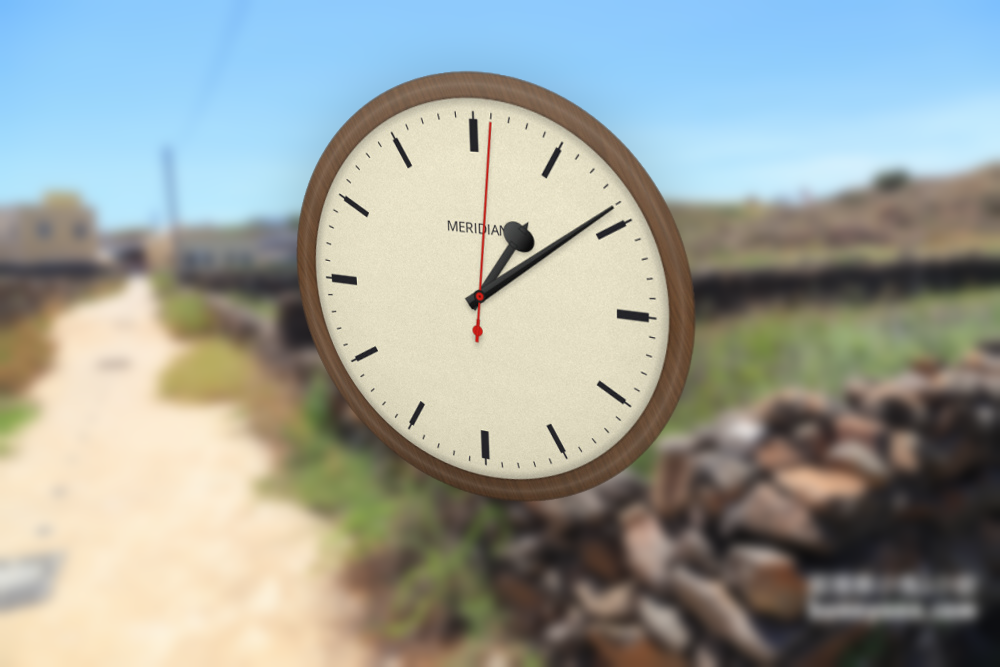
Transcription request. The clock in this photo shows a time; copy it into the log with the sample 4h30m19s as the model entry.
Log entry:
1h09m01s
